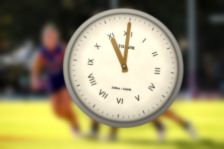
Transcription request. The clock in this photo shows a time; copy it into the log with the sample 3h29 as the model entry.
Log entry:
11h00
